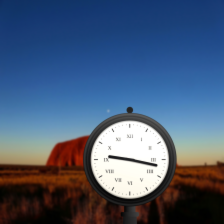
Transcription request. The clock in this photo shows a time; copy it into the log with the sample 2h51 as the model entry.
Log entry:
9h17
